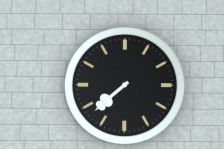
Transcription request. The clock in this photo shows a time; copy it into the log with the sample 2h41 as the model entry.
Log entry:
7h38
